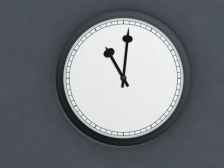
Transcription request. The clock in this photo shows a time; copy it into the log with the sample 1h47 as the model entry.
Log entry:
11h01
